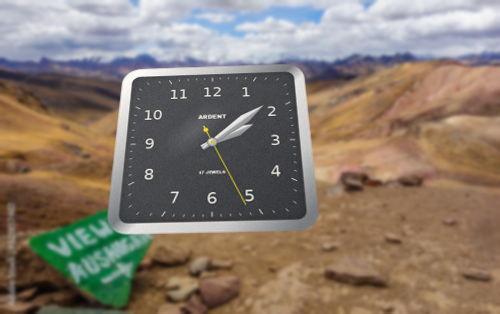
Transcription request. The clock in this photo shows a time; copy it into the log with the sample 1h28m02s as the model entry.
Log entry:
2h08m26s
